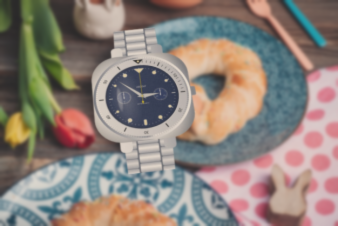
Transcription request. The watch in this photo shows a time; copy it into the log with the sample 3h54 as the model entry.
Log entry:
2h52
